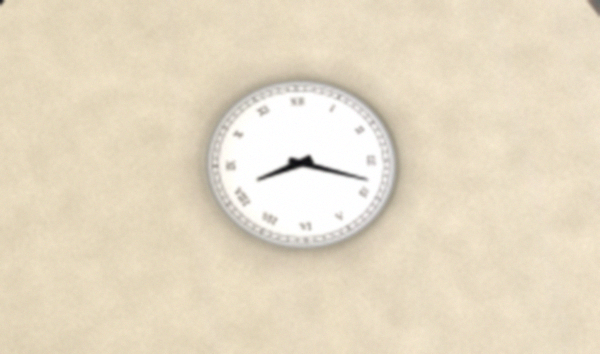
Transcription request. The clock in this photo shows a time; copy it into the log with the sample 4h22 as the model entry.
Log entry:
8h18
